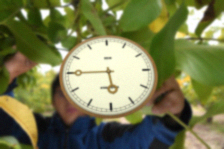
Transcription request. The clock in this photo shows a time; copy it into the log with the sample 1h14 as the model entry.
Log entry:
5h45
